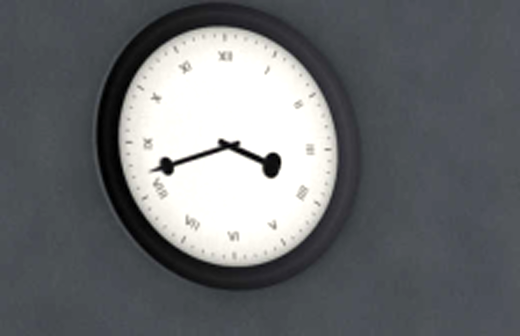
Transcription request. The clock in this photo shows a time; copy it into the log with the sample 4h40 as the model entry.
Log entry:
3h42
